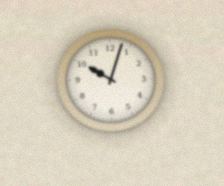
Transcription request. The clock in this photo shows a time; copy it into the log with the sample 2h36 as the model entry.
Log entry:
10h03
